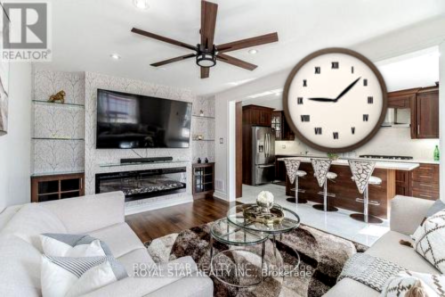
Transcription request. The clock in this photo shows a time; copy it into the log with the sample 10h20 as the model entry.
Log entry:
9h08
